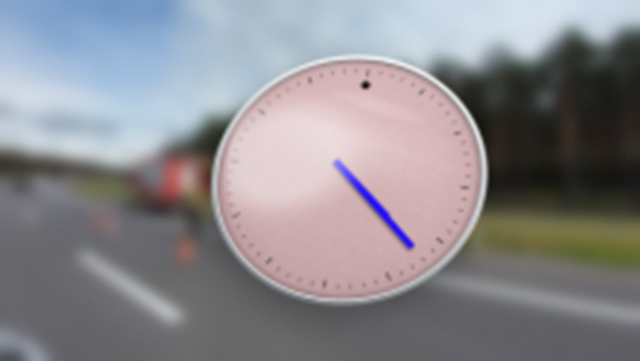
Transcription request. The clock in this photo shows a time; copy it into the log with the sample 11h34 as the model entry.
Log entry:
4h22
